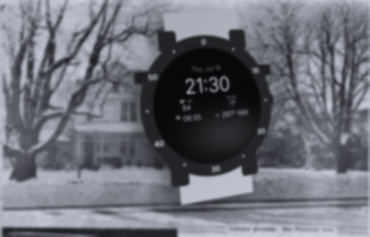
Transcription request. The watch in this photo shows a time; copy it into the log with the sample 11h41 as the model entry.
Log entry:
21h30
